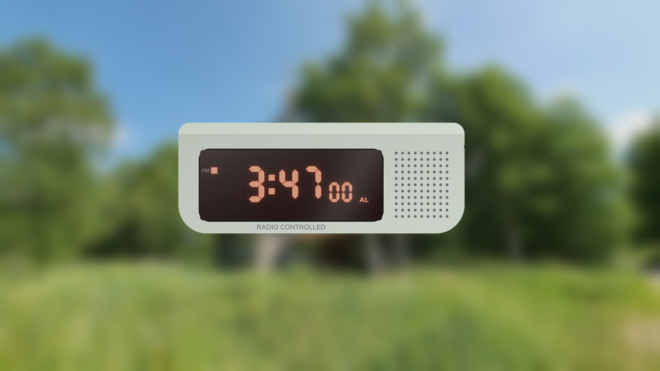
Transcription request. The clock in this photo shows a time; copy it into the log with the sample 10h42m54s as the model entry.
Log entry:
3h47m00s
